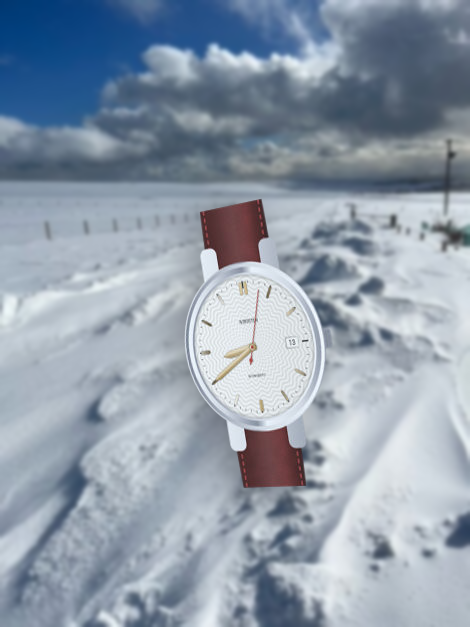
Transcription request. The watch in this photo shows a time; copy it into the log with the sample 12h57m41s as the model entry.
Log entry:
8h40m03s
